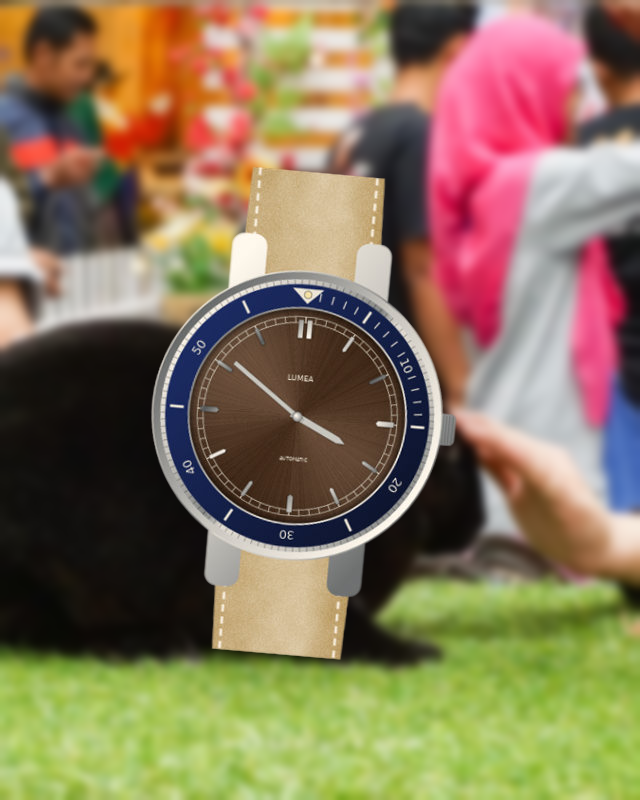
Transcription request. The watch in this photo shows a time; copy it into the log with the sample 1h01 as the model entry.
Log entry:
3h51
